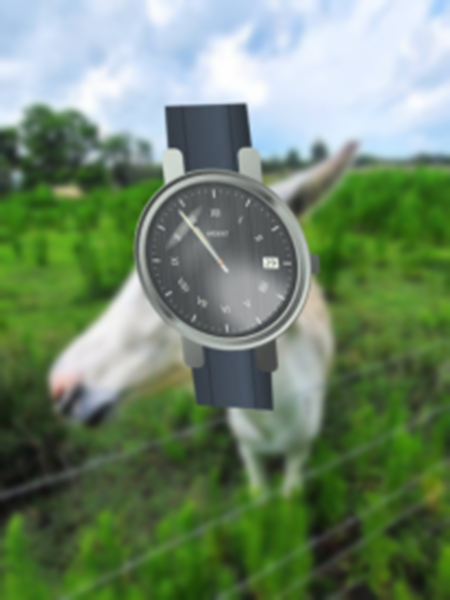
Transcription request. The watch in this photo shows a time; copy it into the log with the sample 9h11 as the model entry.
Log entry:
10h54
